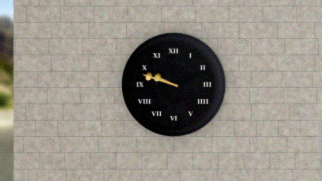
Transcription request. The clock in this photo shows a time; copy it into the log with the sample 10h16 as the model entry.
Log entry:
9h48
